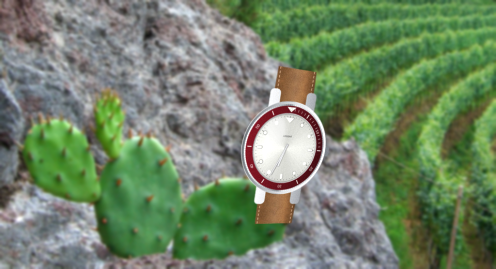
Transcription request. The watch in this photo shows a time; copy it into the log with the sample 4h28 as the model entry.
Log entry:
6h34
